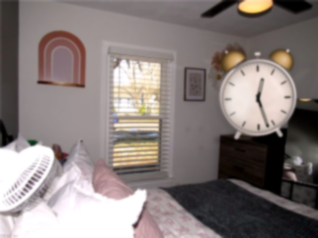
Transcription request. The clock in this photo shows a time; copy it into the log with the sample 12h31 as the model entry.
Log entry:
12h27
